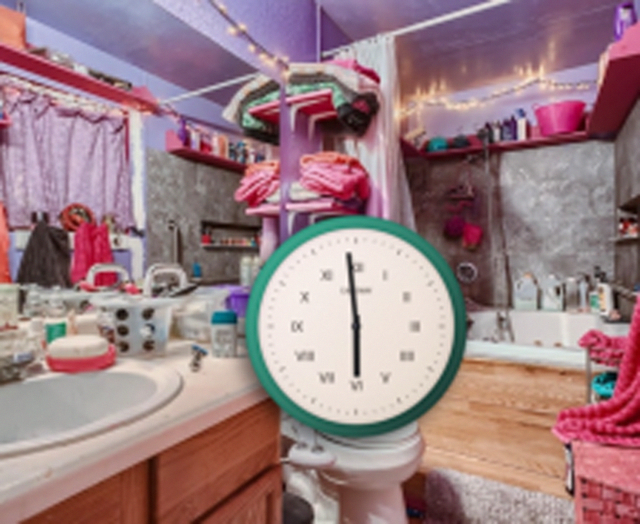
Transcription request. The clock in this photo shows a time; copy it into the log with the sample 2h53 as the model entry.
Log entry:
5h59
